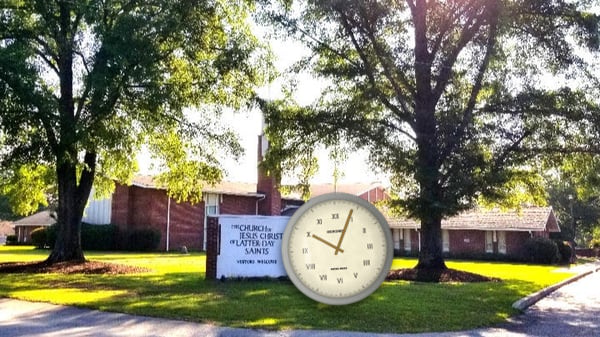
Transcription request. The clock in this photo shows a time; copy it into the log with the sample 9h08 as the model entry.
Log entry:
10h04
